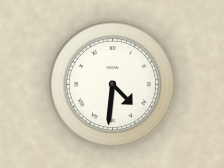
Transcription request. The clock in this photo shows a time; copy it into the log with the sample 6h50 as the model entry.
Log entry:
4h31
